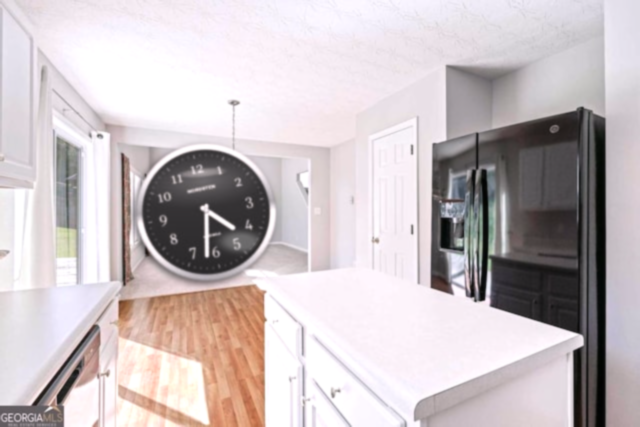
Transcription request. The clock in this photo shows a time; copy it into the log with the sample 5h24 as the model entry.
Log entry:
4h32
